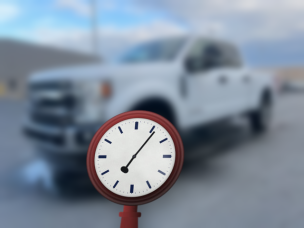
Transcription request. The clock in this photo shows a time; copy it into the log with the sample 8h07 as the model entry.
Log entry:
7h06
